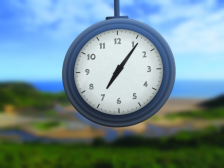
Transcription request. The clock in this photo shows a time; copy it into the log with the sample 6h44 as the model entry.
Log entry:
7h06
